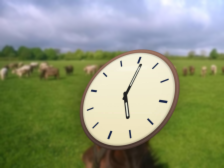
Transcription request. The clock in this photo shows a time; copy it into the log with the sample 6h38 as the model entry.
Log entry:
5h01
